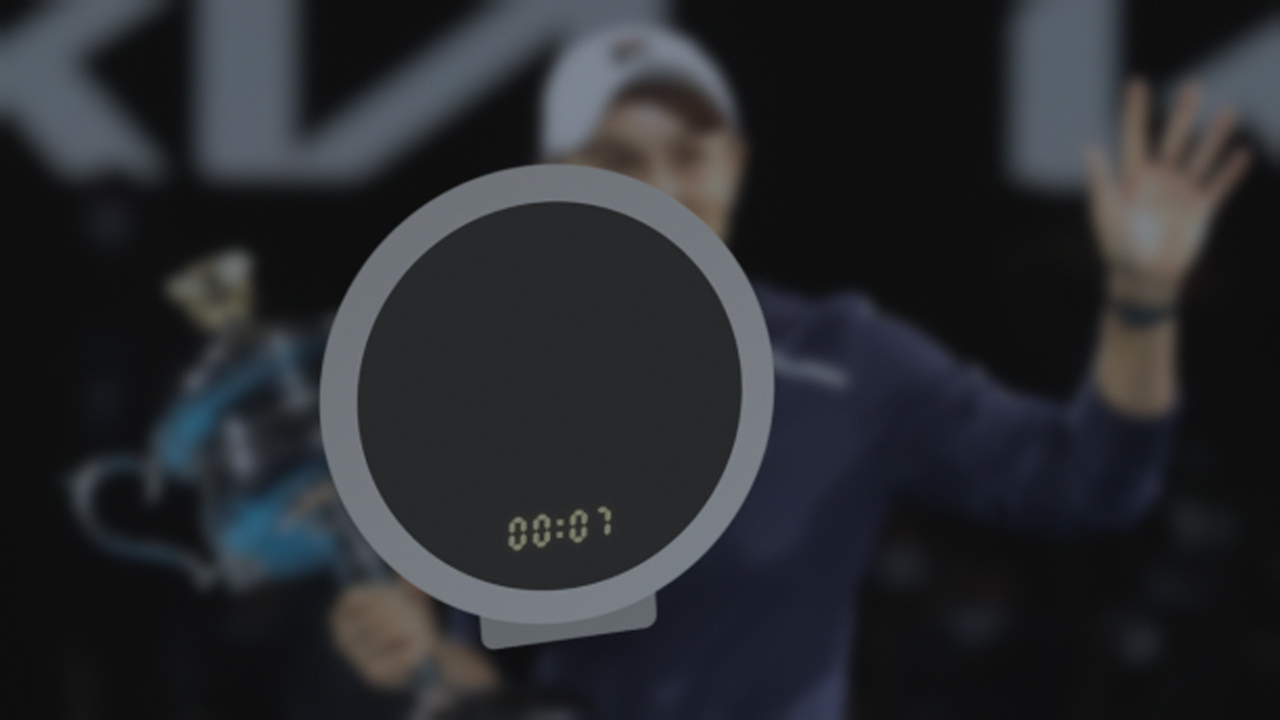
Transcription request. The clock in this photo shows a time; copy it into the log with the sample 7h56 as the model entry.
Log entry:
0h07
